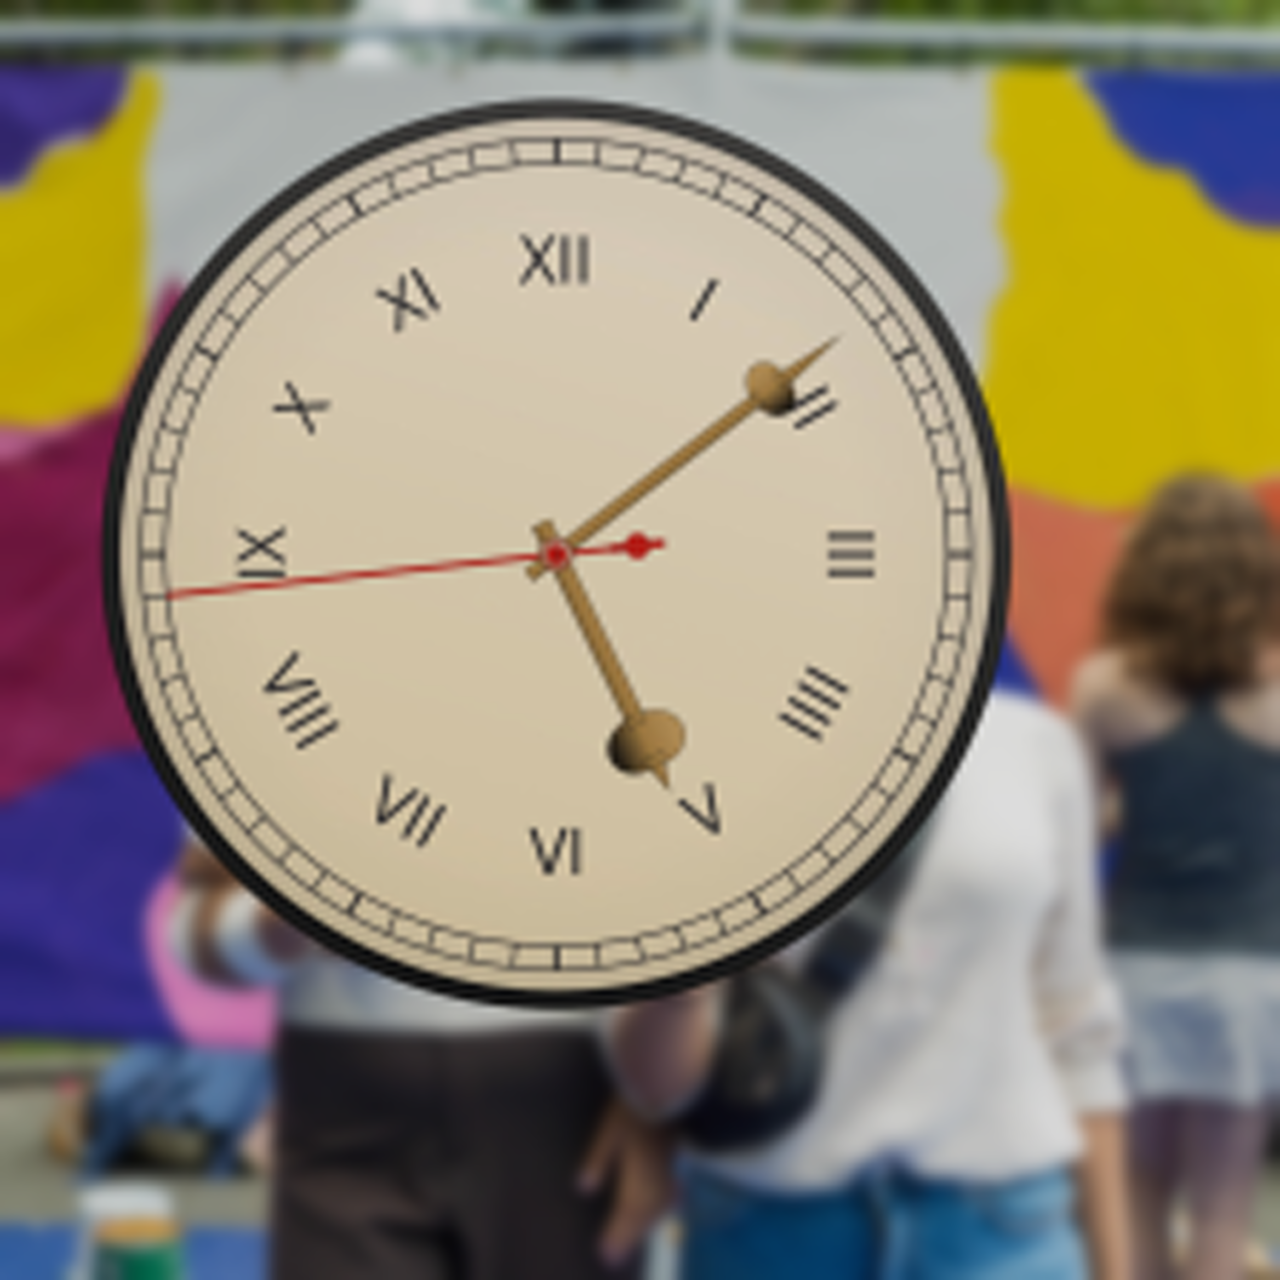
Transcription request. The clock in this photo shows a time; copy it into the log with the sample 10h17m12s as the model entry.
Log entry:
5h08m44s
